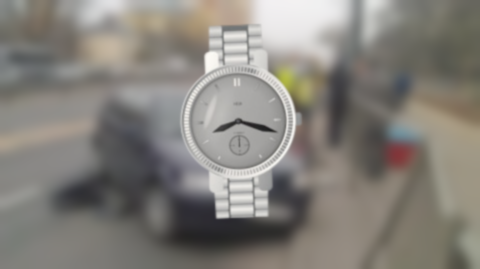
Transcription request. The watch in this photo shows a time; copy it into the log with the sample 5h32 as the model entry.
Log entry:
8h18
